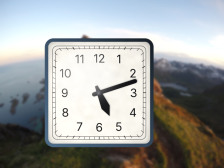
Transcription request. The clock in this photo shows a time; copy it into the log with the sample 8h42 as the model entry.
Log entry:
5h12
